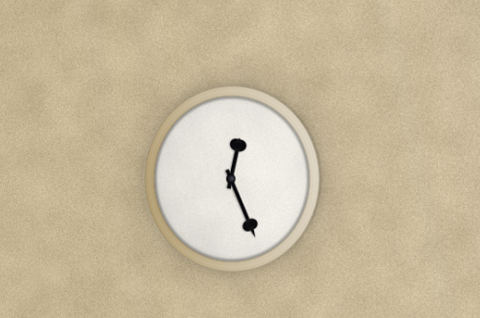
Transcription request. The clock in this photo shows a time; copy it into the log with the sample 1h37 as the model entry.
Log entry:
12h26
